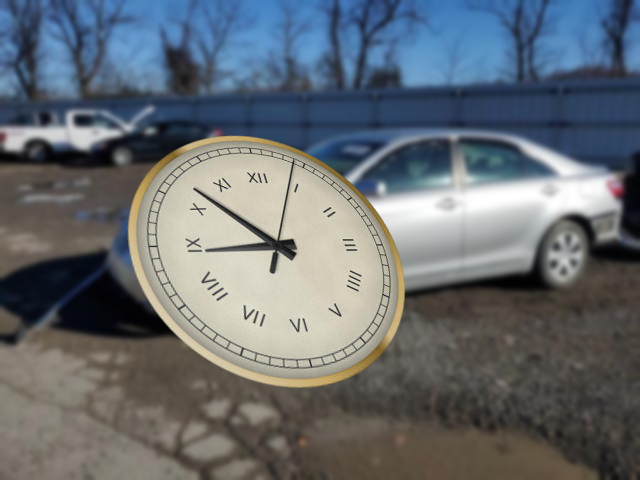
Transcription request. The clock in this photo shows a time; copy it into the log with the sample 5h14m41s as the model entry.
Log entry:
8h52m04s
